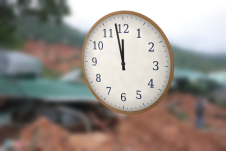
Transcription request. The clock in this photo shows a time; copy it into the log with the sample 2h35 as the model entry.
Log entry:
11h58
